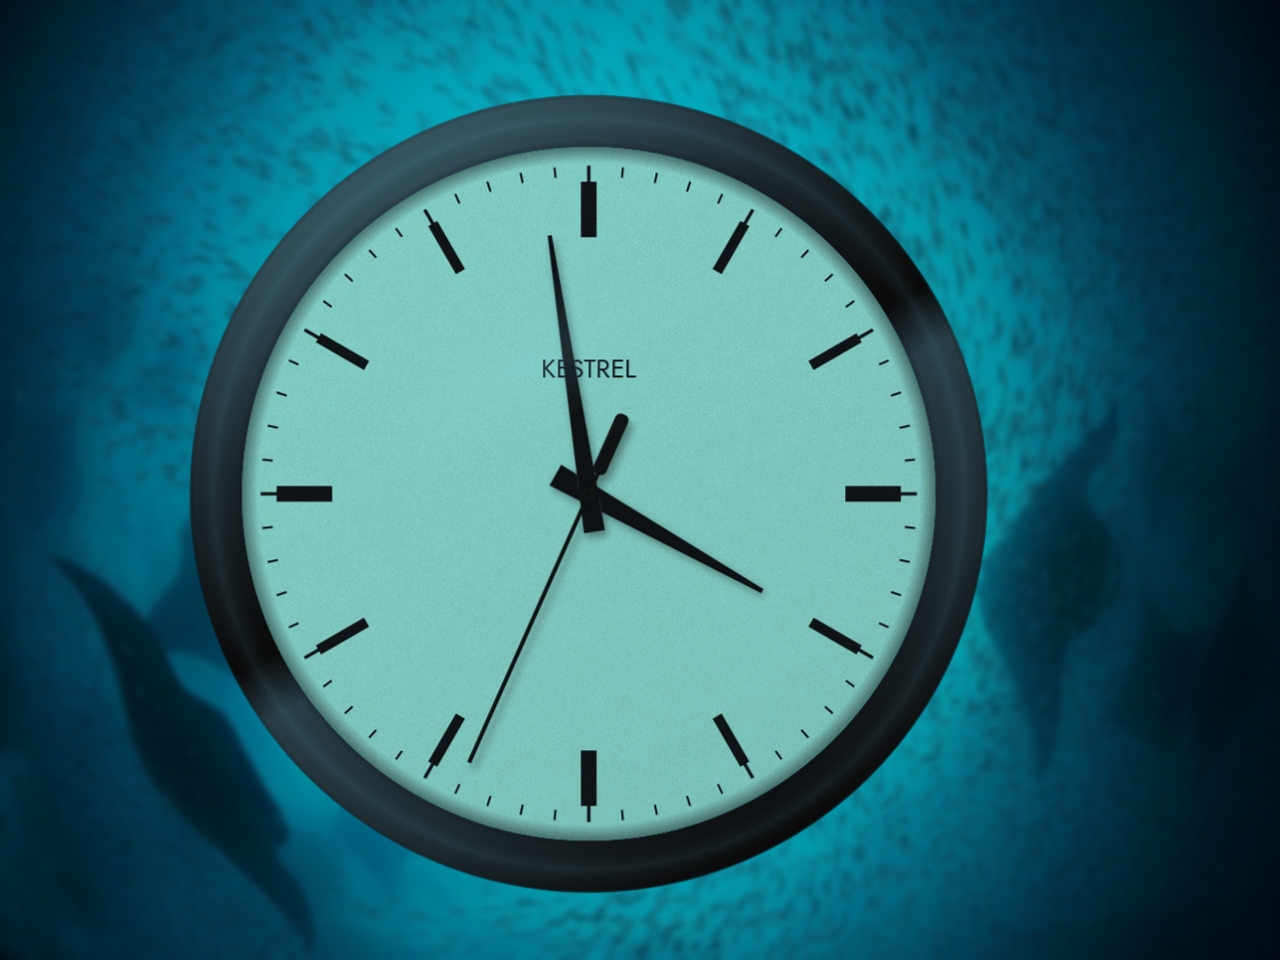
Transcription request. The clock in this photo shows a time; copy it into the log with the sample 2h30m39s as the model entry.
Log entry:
3h58m34s
